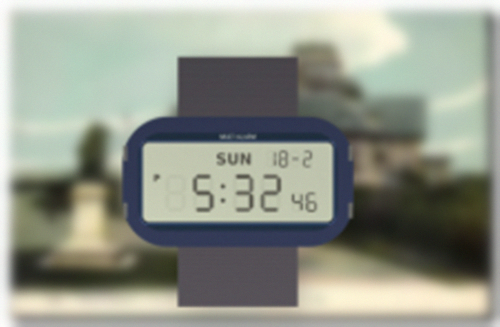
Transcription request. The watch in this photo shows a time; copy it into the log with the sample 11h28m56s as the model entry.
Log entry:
5h32m46s
